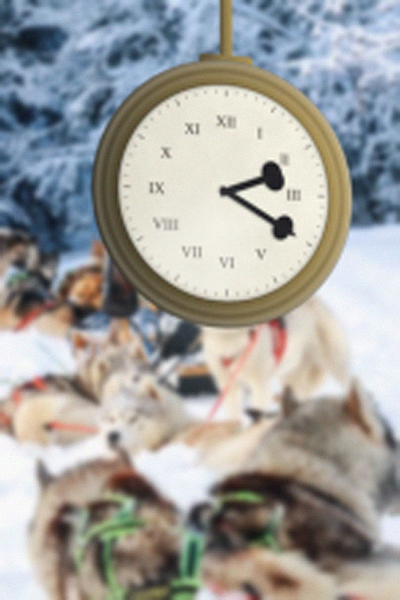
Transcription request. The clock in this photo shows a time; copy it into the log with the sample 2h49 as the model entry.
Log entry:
2h20
